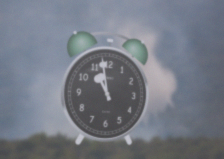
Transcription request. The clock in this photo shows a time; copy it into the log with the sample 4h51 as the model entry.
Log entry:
10h58
